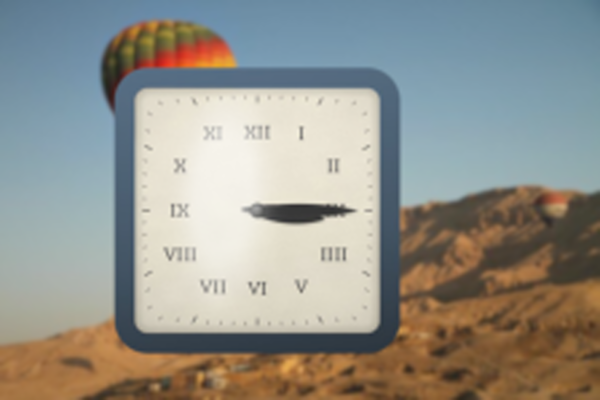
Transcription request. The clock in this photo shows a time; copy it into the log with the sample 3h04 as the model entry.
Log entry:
3h15
